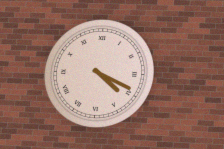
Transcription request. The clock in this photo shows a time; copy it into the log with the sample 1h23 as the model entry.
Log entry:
4h19
